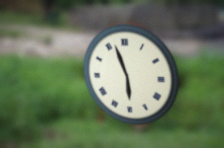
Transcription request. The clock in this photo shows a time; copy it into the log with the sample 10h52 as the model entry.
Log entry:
5h57
